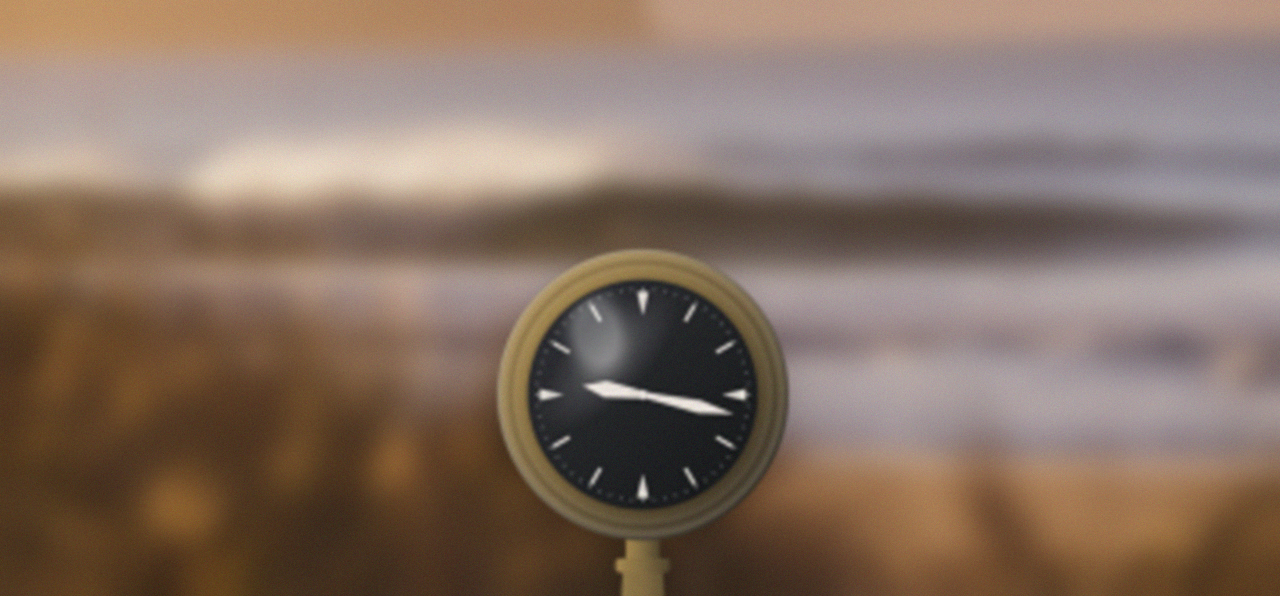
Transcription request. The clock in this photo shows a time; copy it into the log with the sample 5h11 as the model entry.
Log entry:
9h17
